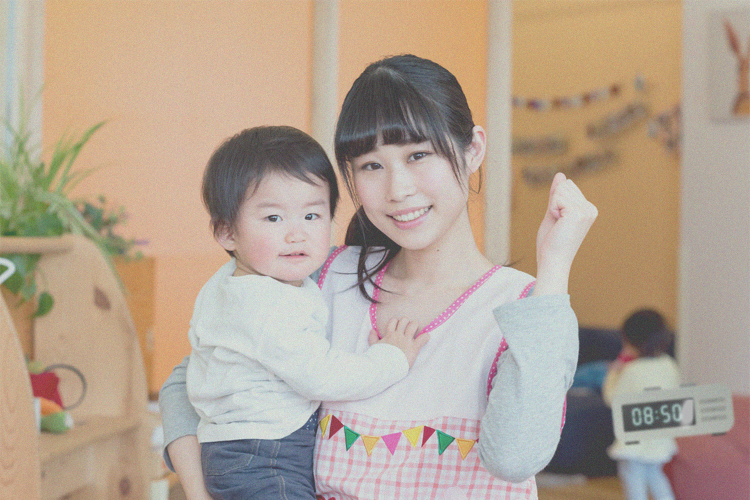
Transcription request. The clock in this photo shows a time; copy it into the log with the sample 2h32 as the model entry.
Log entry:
8h50
